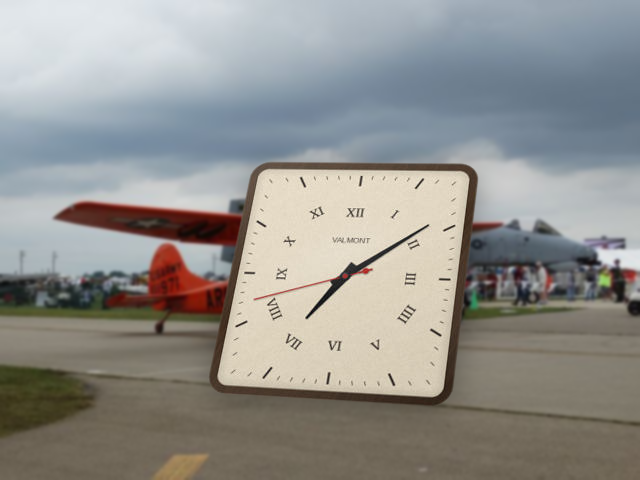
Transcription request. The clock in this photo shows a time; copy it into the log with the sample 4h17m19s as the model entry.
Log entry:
7h08m42s
